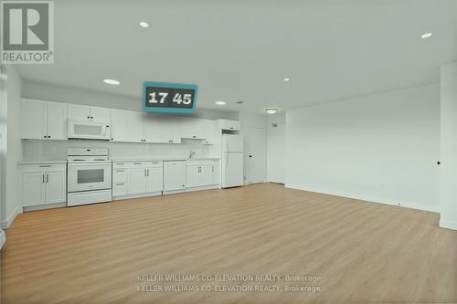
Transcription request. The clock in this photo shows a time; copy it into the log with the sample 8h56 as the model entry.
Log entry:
17h45
